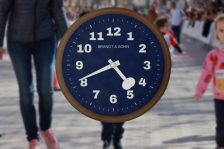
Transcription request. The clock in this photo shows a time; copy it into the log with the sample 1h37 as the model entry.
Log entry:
4h41
